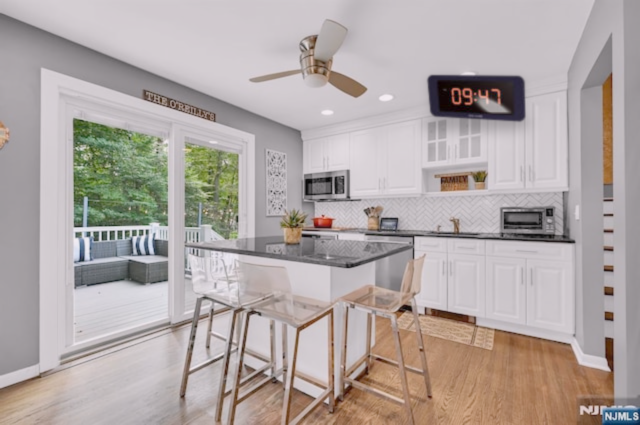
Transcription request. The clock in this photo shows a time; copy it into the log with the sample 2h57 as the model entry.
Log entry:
9h47
